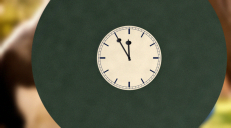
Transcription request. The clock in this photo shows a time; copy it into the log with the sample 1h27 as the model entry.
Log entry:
11h55
